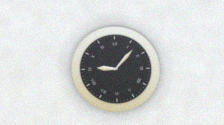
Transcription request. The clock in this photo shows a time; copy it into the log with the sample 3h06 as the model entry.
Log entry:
9h07
